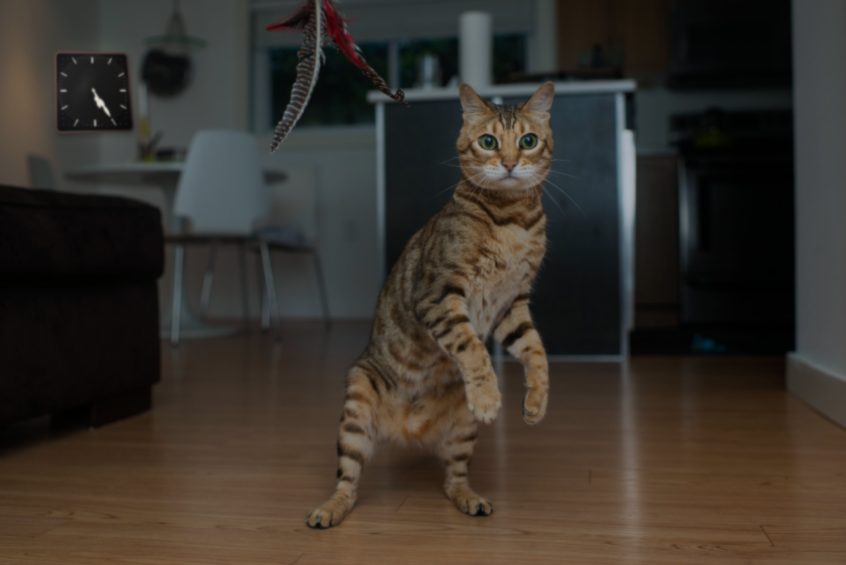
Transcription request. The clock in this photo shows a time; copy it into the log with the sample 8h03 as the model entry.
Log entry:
5h25
